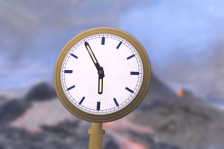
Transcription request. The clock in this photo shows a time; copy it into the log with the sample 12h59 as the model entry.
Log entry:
5h55
